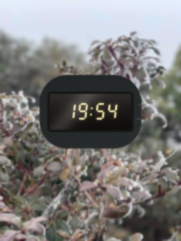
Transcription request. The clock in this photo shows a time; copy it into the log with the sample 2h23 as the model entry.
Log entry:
19h54
